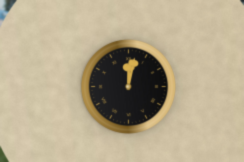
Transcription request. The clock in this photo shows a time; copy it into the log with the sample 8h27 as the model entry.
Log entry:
12h02
